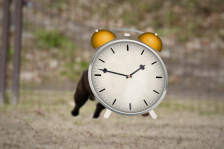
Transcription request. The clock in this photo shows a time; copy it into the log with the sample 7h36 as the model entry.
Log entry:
1h47
